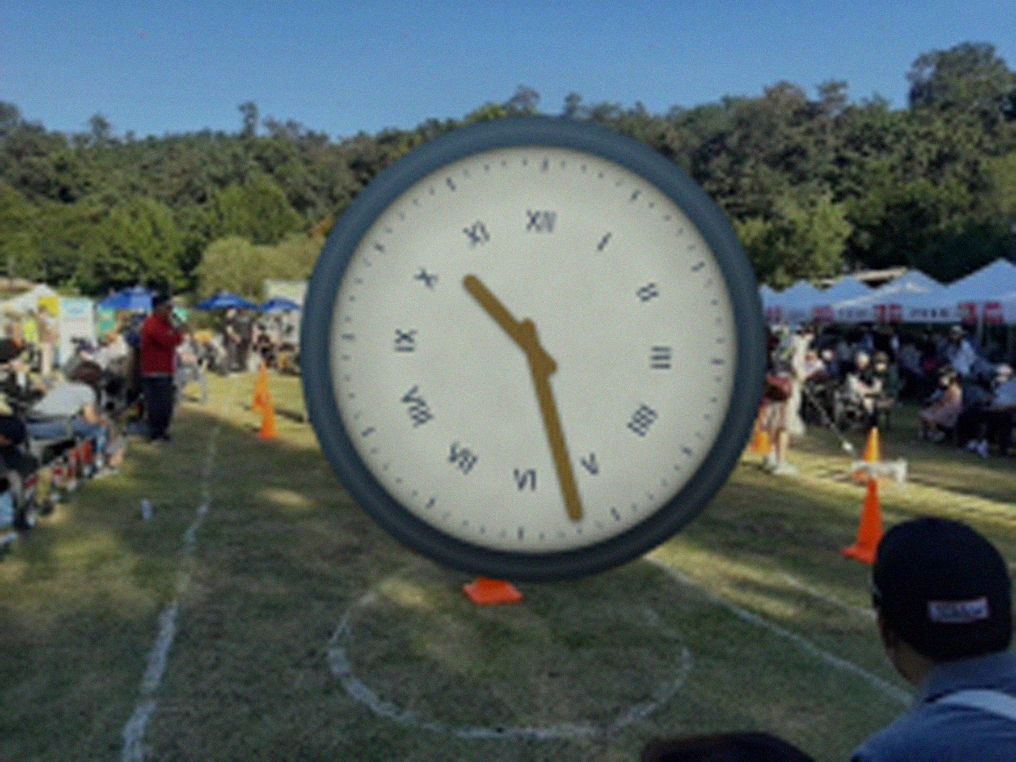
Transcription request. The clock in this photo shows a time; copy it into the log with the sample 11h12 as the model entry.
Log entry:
10h27
